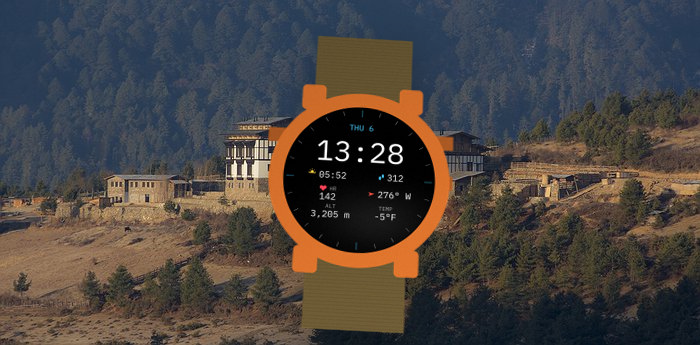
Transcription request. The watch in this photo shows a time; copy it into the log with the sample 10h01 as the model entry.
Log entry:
13h28
